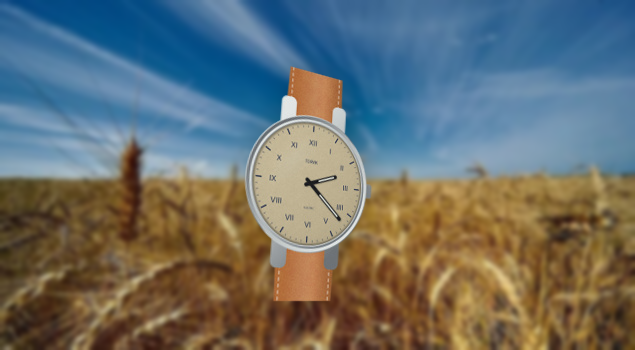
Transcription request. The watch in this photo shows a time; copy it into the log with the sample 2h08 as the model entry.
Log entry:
2h22
